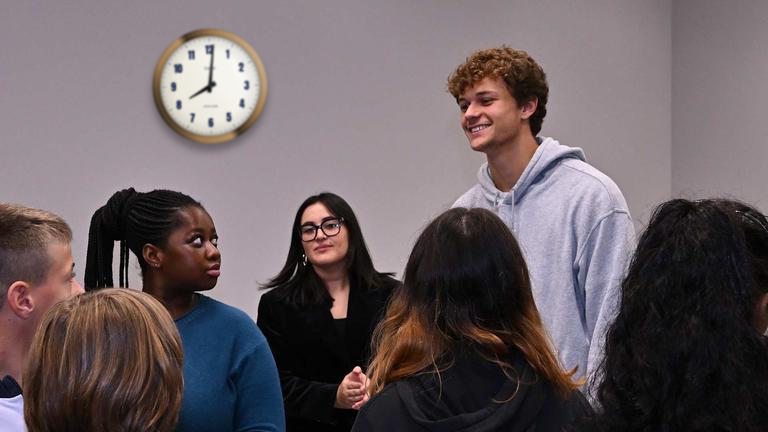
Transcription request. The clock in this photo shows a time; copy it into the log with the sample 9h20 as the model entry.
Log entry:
8h01
